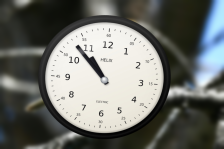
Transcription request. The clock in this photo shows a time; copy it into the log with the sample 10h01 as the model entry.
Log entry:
10h53
